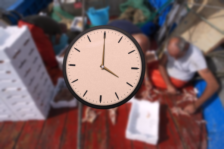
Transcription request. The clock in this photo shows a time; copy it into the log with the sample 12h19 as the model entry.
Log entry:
4h00
